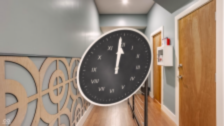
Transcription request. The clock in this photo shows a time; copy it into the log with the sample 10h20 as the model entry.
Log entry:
11h59
